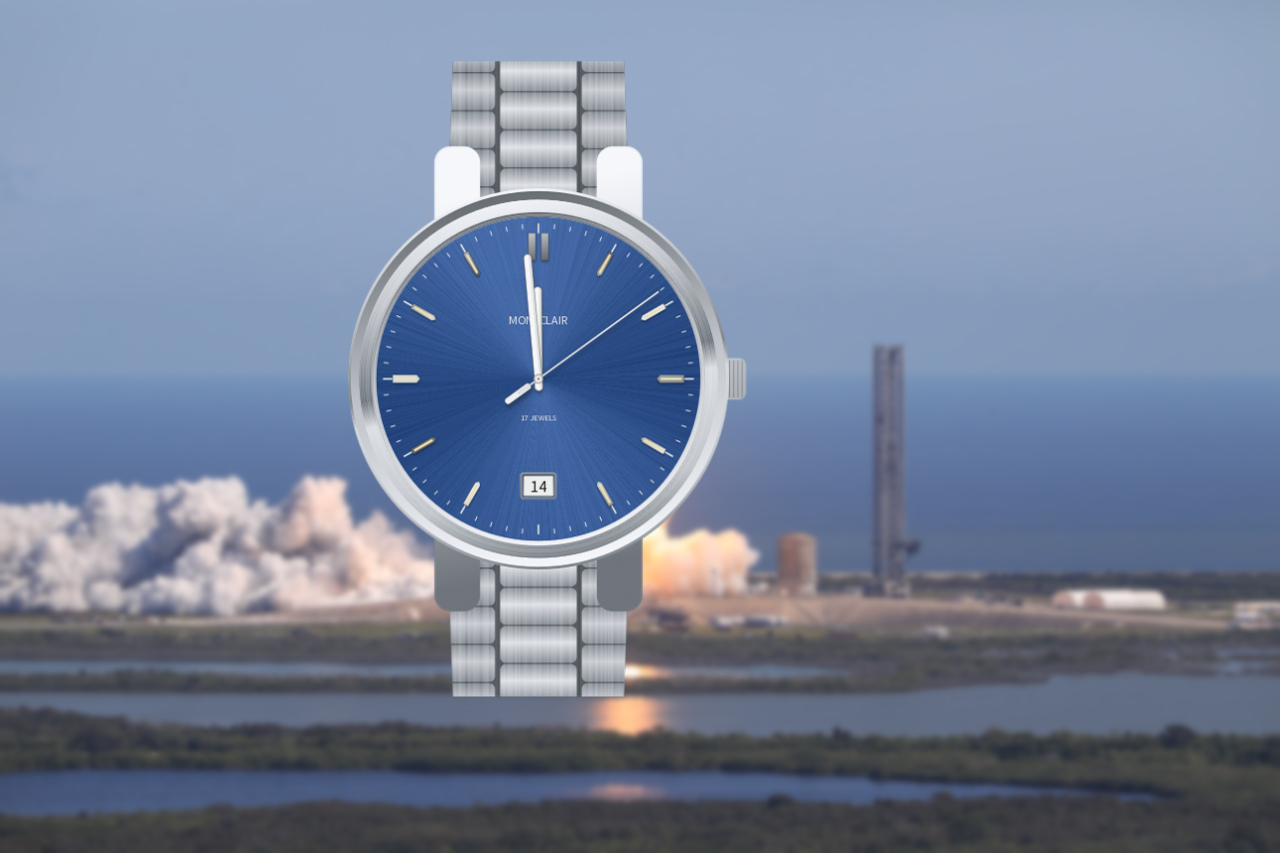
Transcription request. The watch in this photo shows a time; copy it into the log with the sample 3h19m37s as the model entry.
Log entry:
11h59m09s
